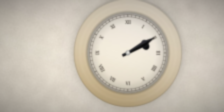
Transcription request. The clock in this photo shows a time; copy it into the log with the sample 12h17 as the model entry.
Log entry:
2h10
